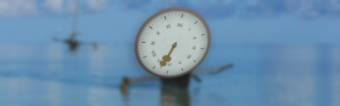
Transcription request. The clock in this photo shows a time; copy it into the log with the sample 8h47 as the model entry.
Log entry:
6h33
